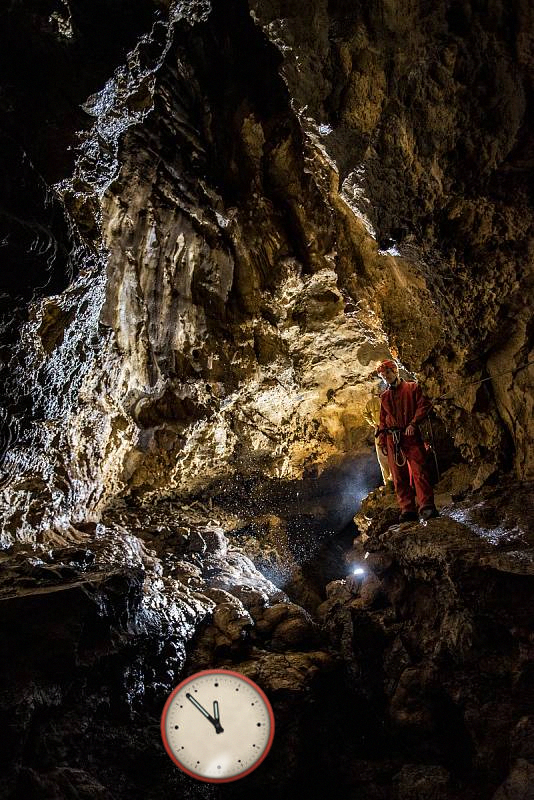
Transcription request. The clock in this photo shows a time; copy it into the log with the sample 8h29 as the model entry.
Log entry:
11h53
